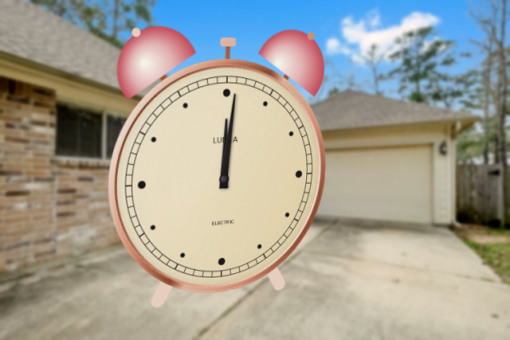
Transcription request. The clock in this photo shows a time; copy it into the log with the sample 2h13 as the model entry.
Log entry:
12h01
